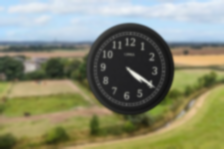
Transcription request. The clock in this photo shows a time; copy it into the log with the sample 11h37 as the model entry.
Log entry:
4h20
